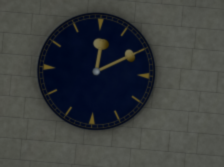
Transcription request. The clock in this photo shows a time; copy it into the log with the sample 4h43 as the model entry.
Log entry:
12h10
